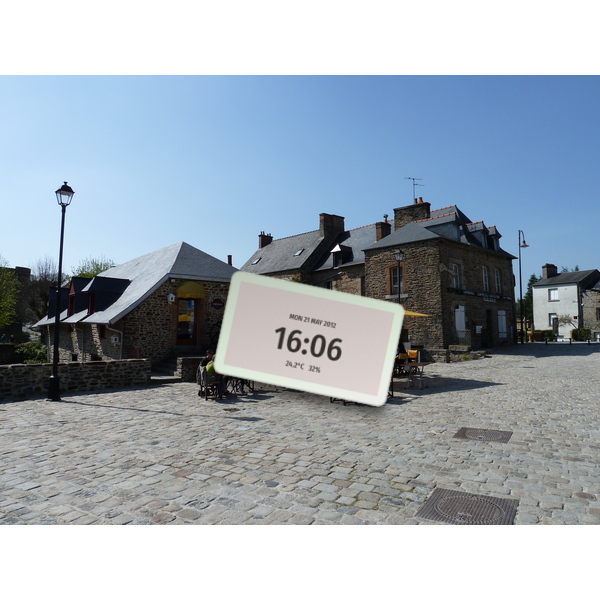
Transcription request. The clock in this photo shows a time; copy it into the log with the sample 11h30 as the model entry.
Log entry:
16h06
